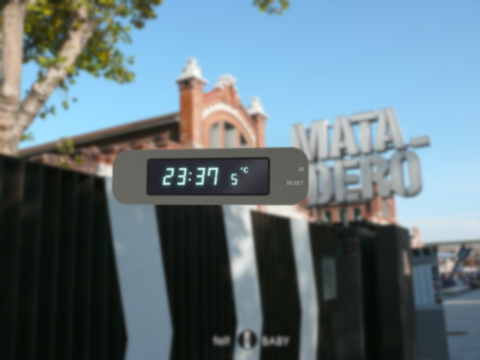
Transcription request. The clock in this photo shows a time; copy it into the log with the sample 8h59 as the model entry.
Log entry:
23h37
